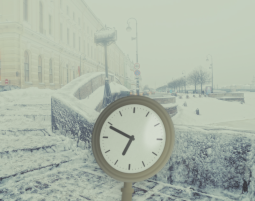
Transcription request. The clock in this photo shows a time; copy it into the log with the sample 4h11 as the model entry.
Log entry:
6h49
